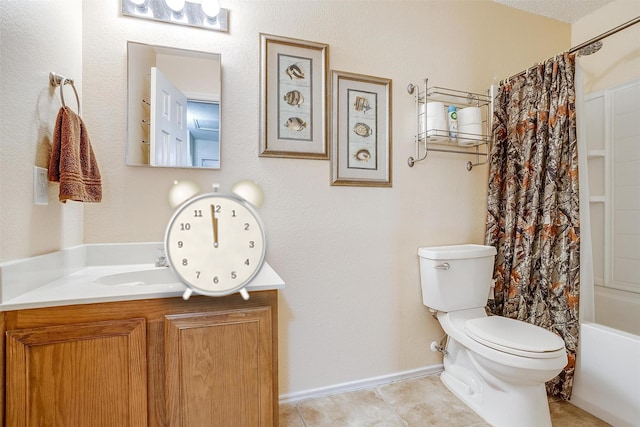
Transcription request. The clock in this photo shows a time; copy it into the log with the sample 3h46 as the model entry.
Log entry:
11h59
